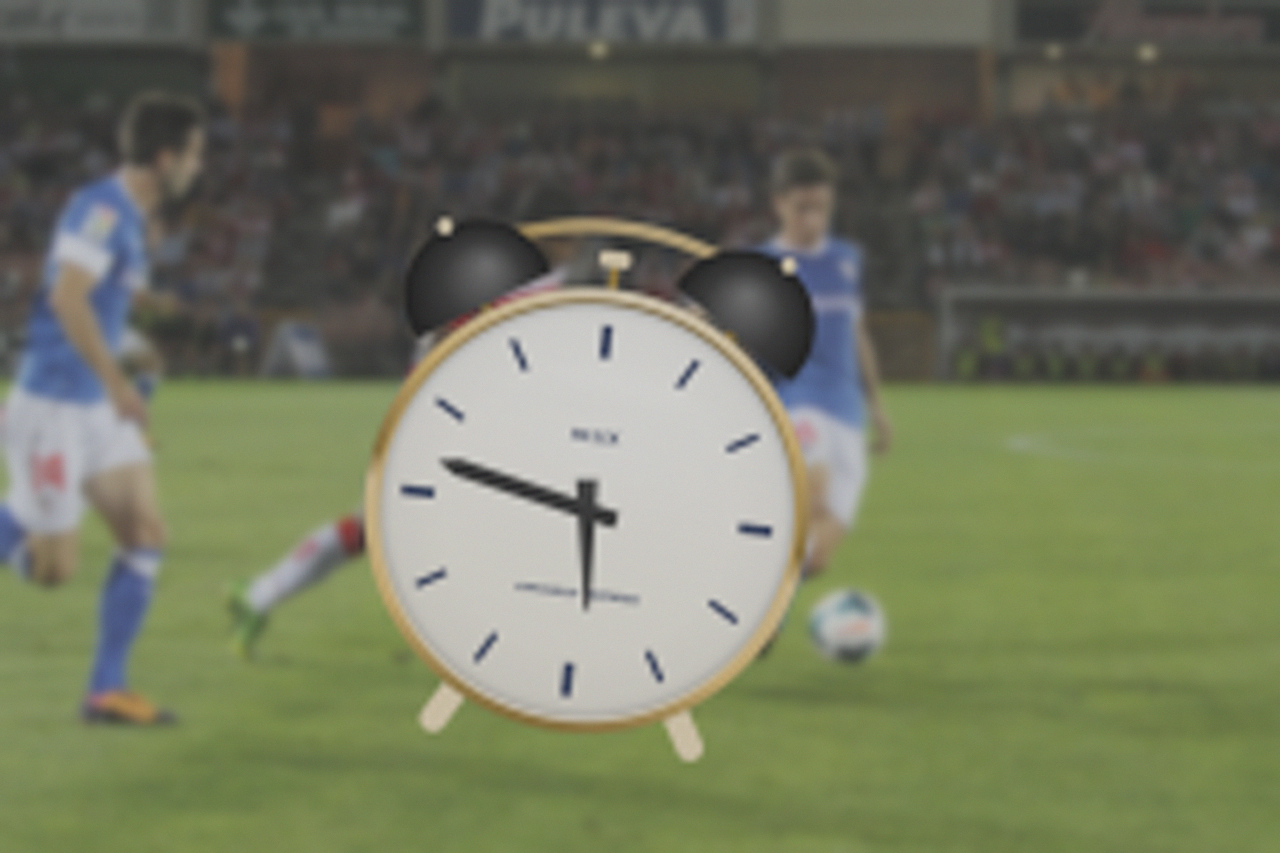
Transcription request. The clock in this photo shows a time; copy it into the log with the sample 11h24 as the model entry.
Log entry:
5h47
